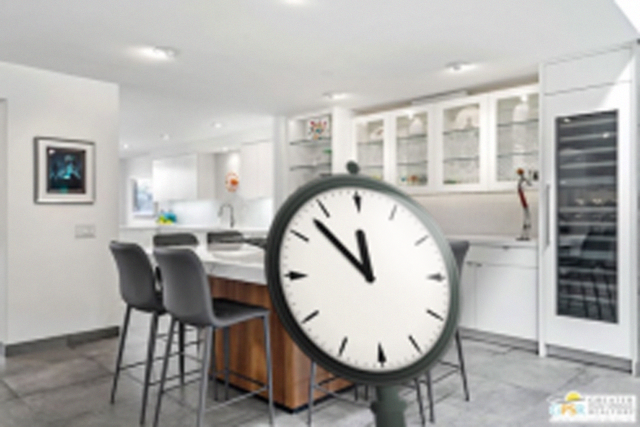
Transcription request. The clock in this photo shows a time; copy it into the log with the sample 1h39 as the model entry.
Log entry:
11h53
